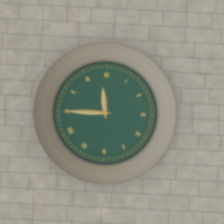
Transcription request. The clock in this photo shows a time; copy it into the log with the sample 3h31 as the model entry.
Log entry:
11h45
